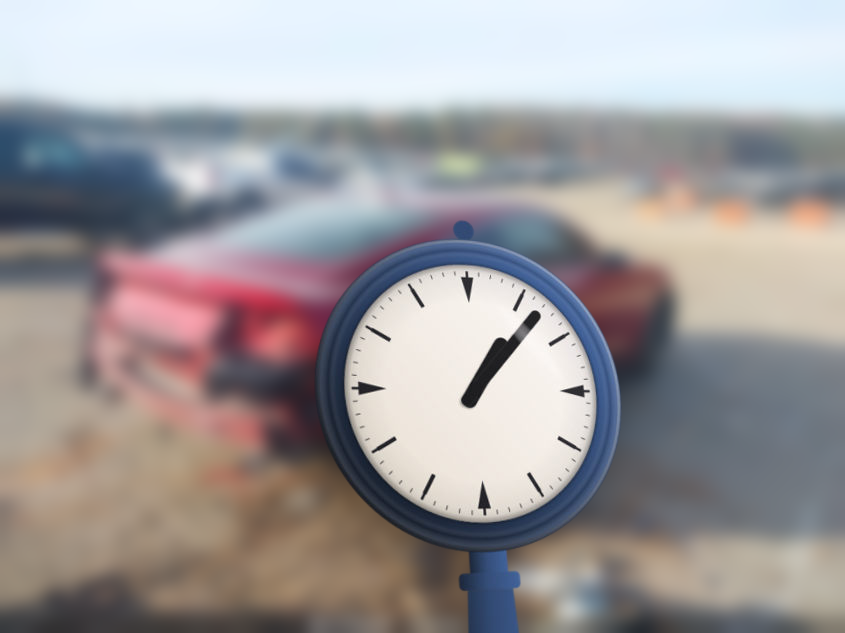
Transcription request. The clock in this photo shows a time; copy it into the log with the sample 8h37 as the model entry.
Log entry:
1h07
